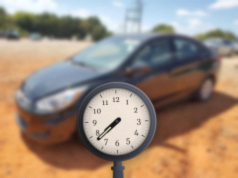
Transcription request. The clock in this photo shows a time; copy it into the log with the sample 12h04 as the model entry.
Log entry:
7h38
